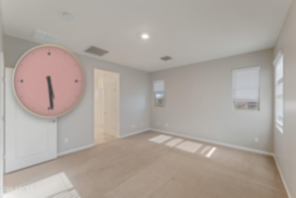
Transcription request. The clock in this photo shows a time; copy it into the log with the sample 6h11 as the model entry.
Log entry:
5h29
